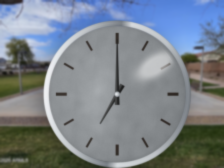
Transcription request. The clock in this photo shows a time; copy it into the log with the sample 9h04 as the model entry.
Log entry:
7h00
